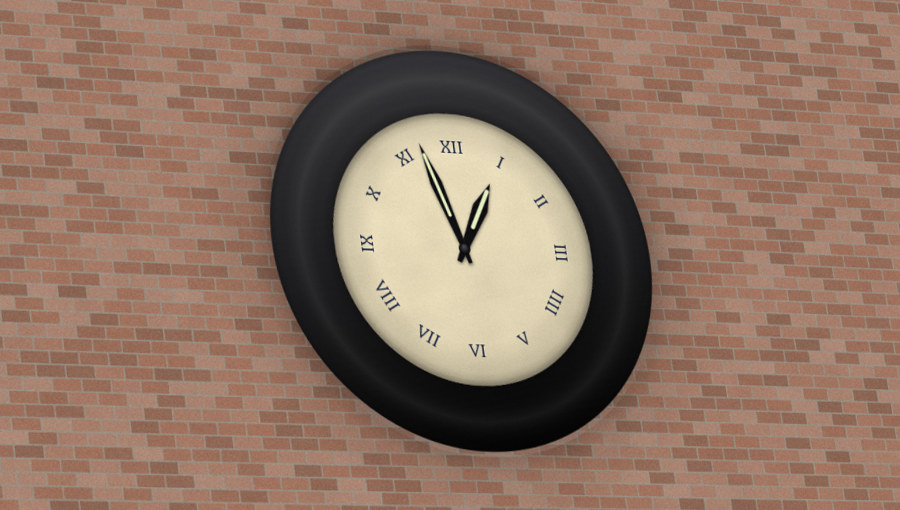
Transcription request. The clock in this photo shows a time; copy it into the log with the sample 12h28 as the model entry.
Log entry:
12h57
